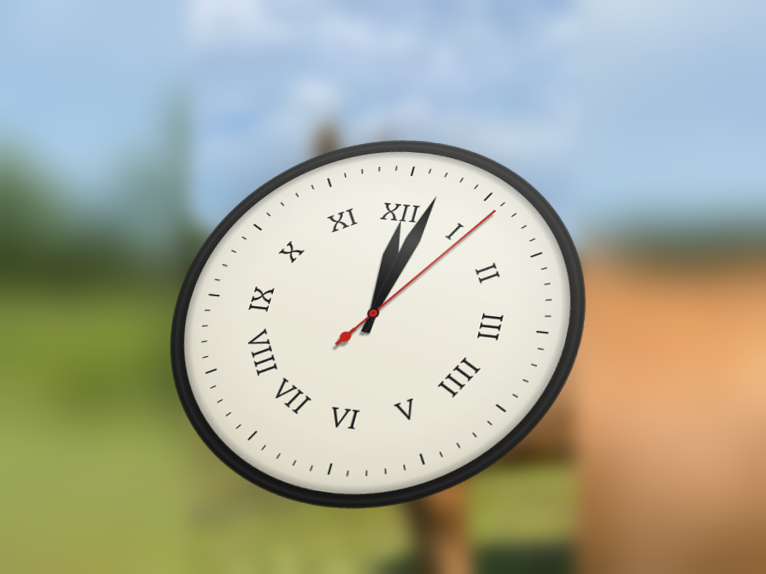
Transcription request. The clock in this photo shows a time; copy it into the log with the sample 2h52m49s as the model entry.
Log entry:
12h02m06s
